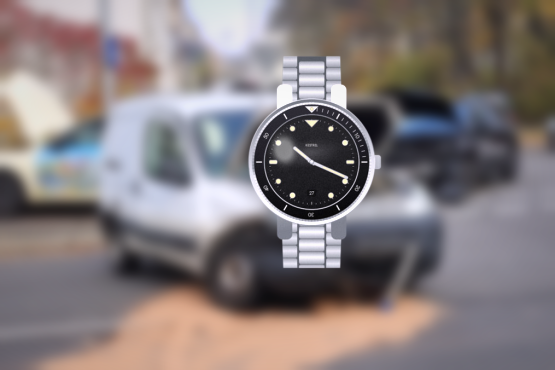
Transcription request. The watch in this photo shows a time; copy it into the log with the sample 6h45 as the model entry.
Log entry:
10h19
